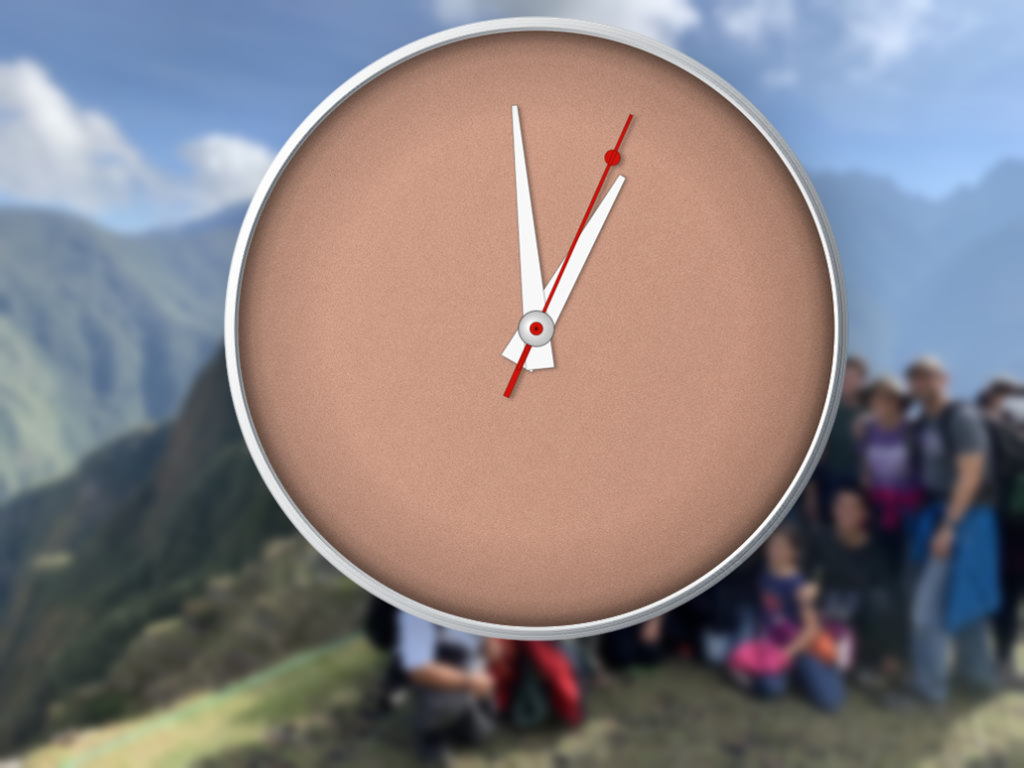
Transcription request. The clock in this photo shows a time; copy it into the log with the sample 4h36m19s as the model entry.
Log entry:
12h59m04s
